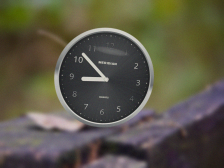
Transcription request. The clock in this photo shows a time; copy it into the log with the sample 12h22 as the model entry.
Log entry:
8h52
